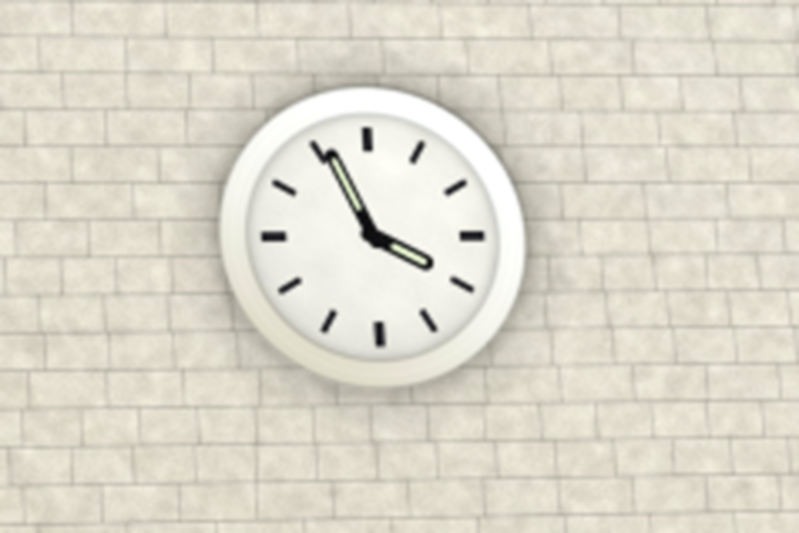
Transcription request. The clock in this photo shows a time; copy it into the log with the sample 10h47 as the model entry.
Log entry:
3h56
